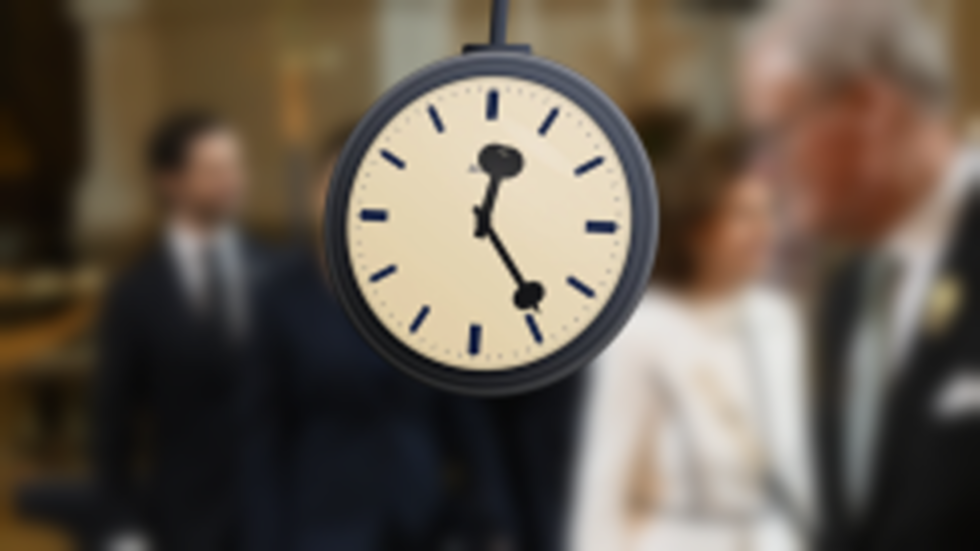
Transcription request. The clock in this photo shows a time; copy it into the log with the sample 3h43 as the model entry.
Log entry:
12h24
